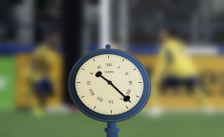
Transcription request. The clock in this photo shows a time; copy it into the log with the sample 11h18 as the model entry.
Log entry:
10h23
